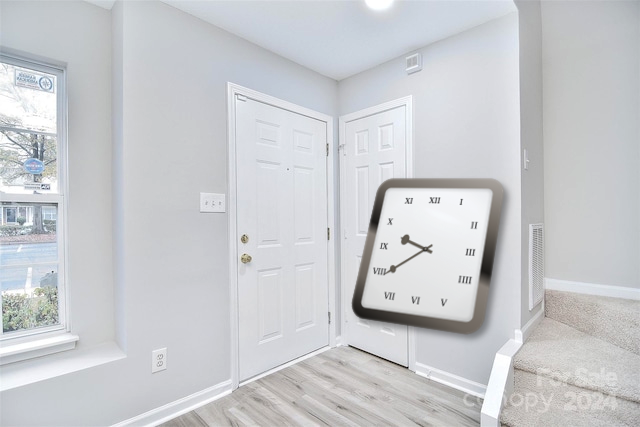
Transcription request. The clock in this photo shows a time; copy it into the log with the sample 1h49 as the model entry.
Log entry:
9h39
